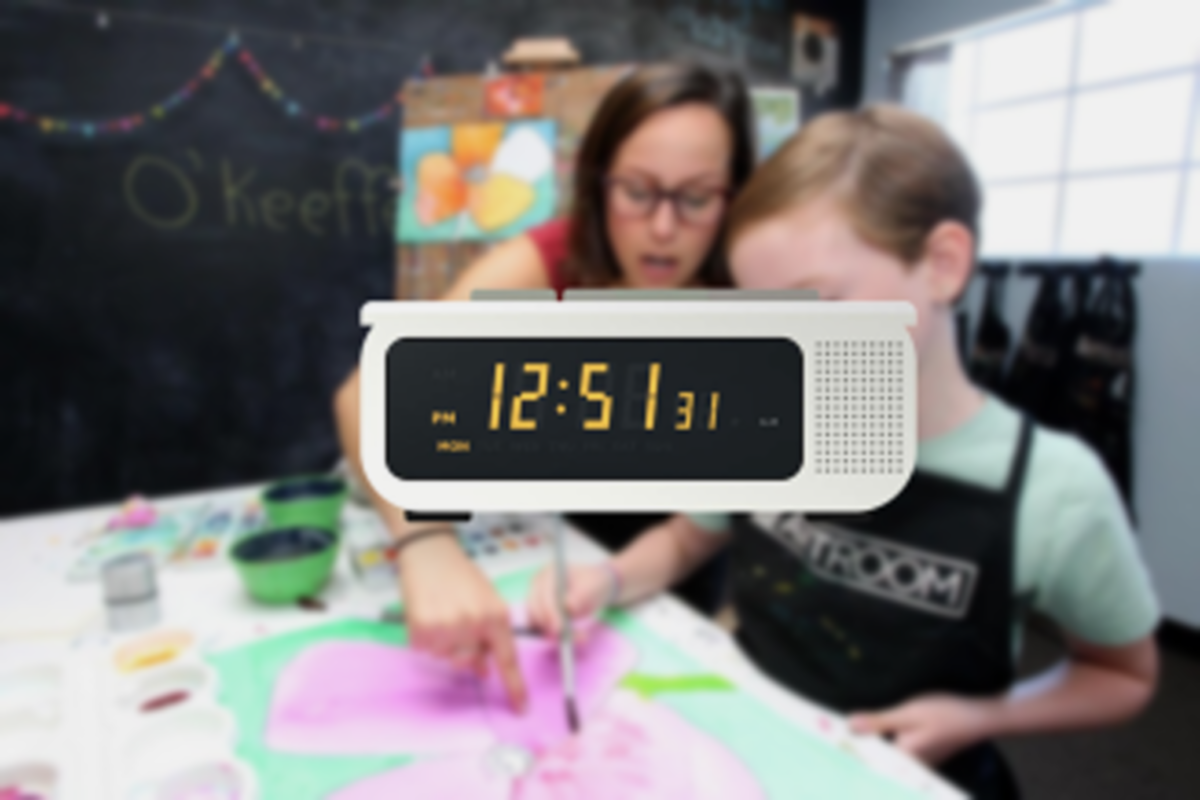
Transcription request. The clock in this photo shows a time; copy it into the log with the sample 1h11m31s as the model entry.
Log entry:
12h51m31s
